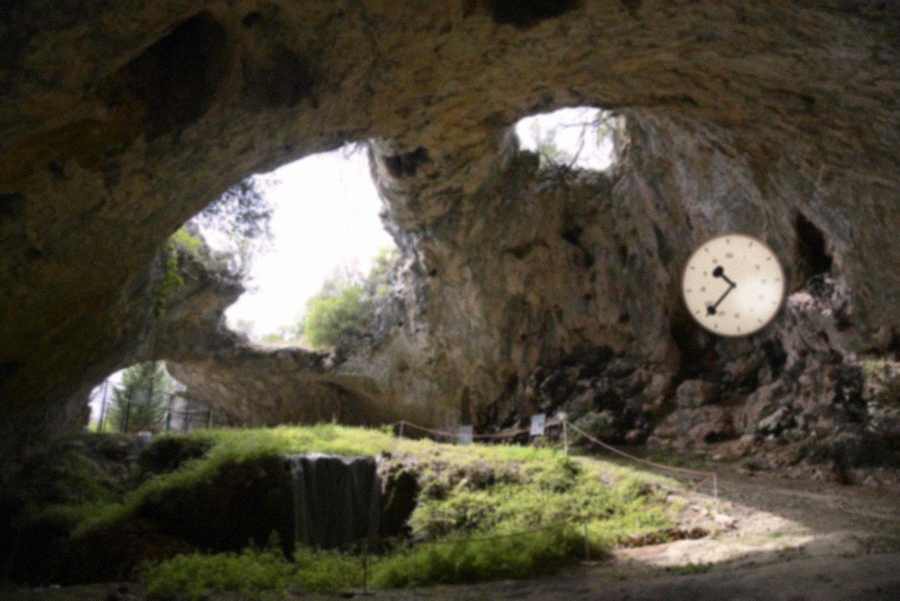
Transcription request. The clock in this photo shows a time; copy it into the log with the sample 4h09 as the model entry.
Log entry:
10h38
